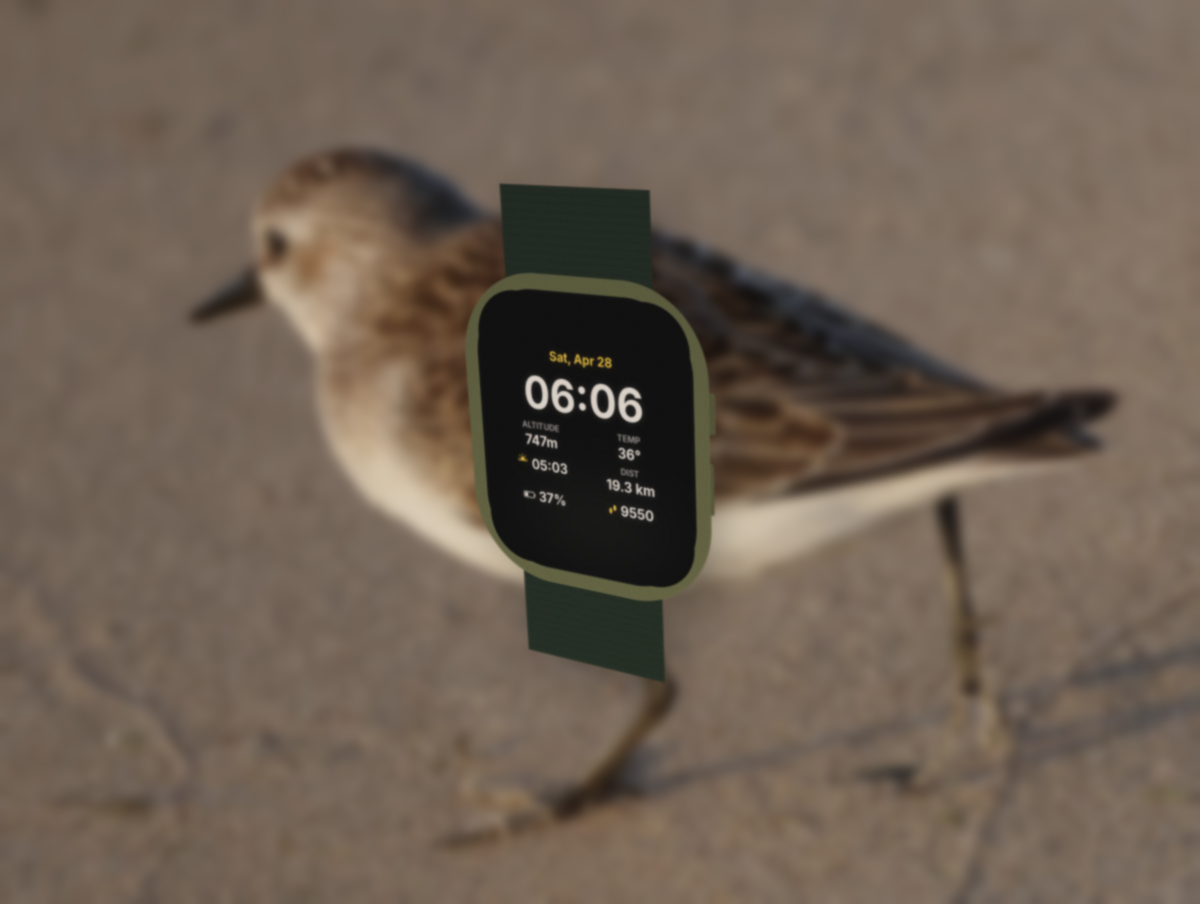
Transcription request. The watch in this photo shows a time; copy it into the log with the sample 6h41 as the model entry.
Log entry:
6h06
